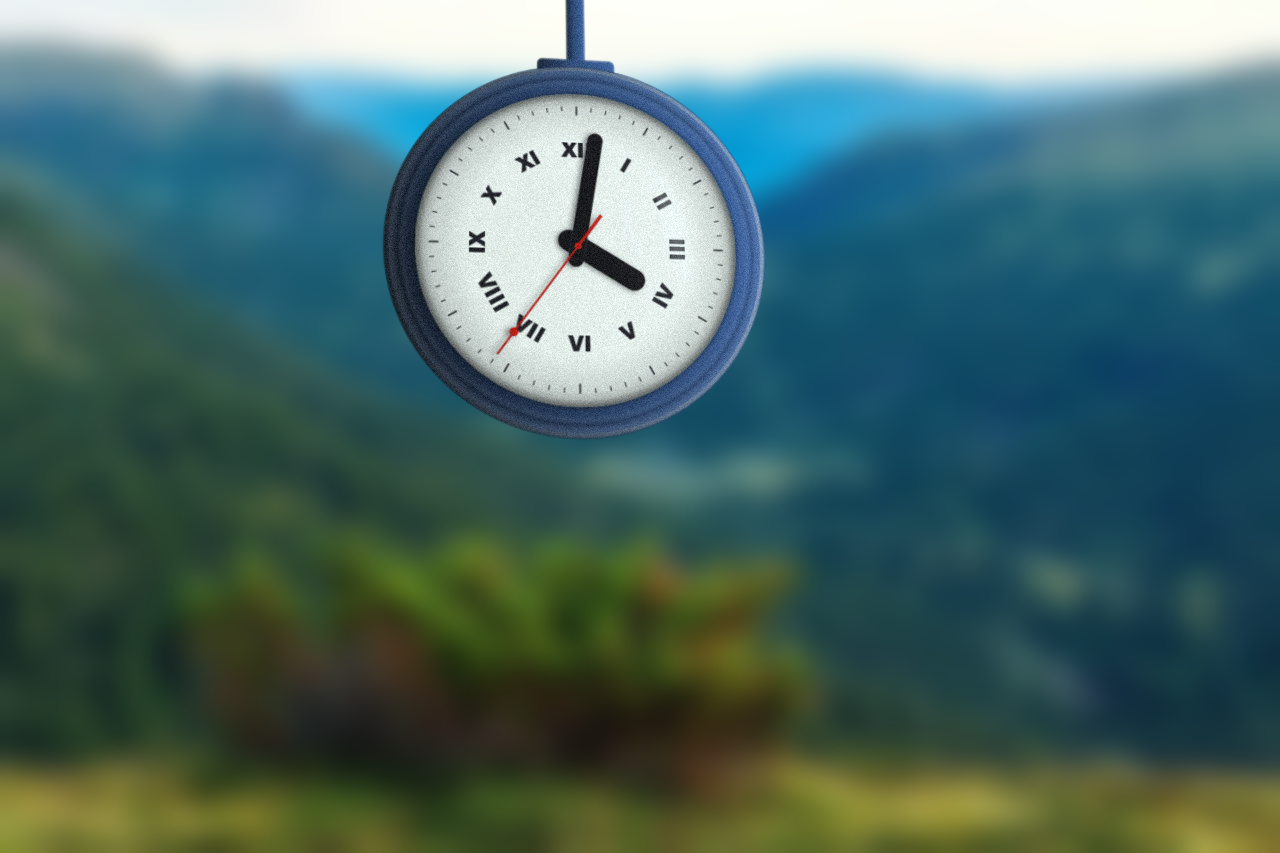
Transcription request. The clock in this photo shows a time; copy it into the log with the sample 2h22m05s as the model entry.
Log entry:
4h01m36s
